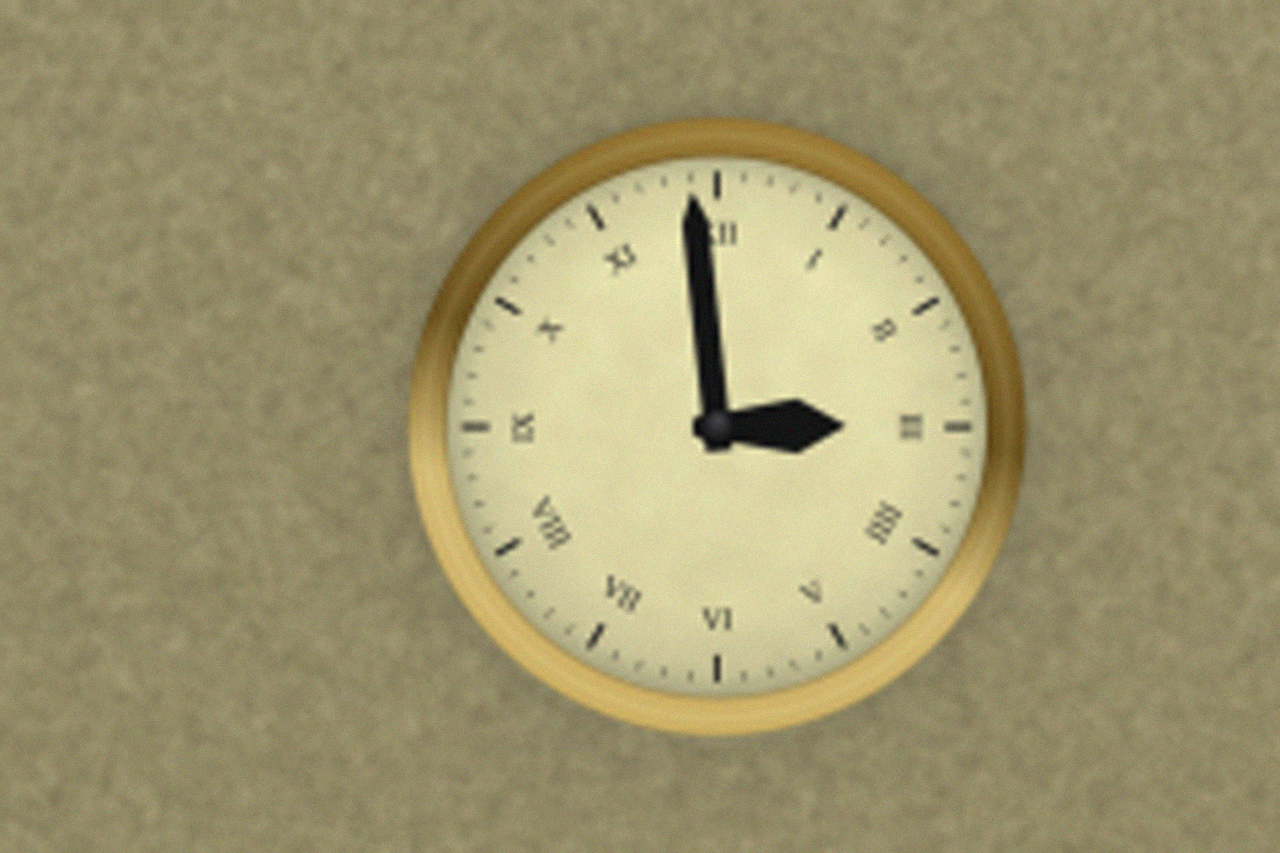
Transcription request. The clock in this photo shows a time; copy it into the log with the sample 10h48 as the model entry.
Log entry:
2h59
